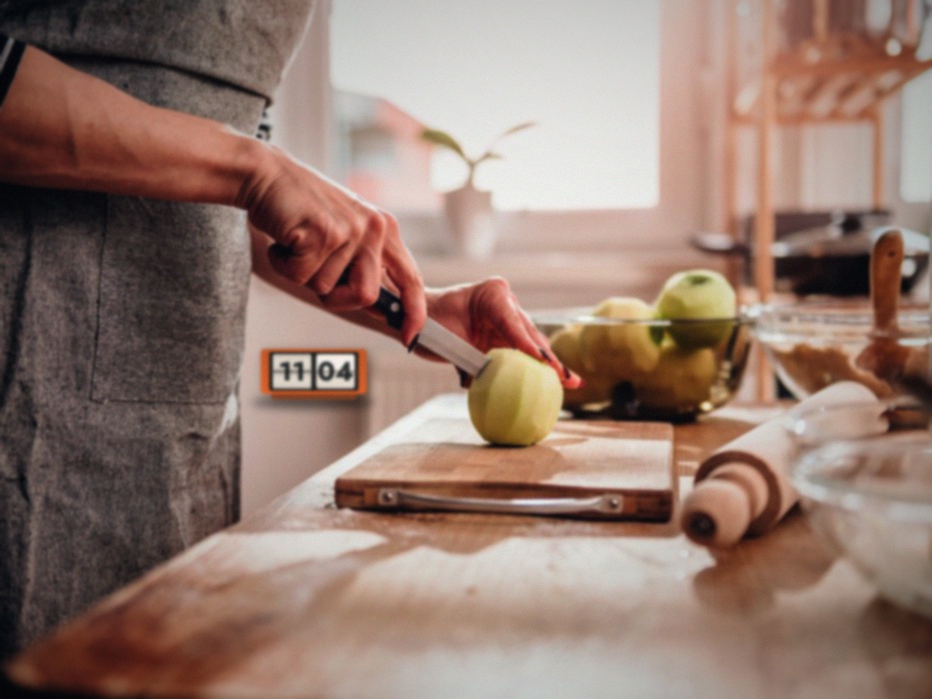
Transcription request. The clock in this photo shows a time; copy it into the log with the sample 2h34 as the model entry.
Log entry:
11h04
